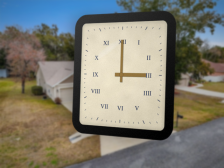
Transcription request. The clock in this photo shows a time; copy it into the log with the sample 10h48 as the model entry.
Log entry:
3h00
